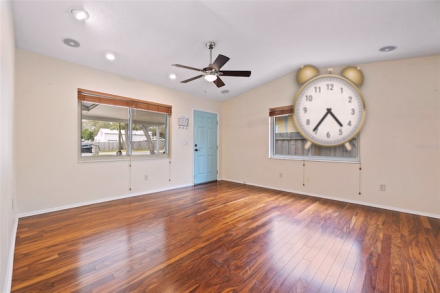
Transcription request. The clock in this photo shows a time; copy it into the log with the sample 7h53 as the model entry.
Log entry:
4h36
